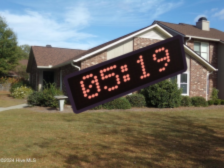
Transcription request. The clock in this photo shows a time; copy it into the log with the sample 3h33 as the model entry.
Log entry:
5h19
